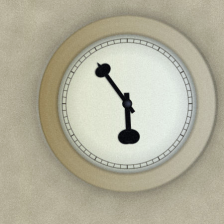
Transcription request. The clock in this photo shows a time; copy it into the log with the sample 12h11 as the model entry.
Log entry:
5h54
